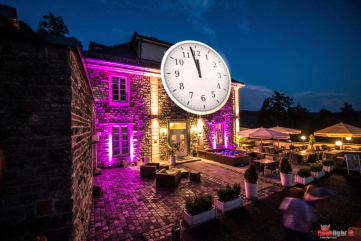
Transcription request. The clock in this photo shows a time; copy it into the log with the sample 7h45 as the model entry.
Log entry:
11h58
